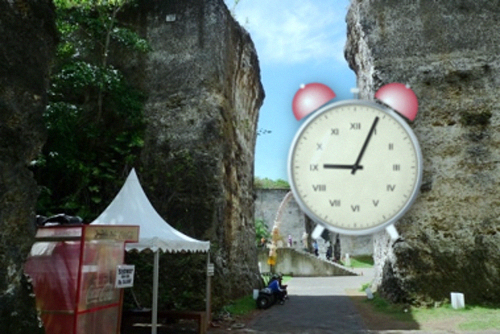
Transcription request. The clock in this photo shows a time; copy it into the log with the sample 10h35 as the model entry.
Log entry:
9h04
